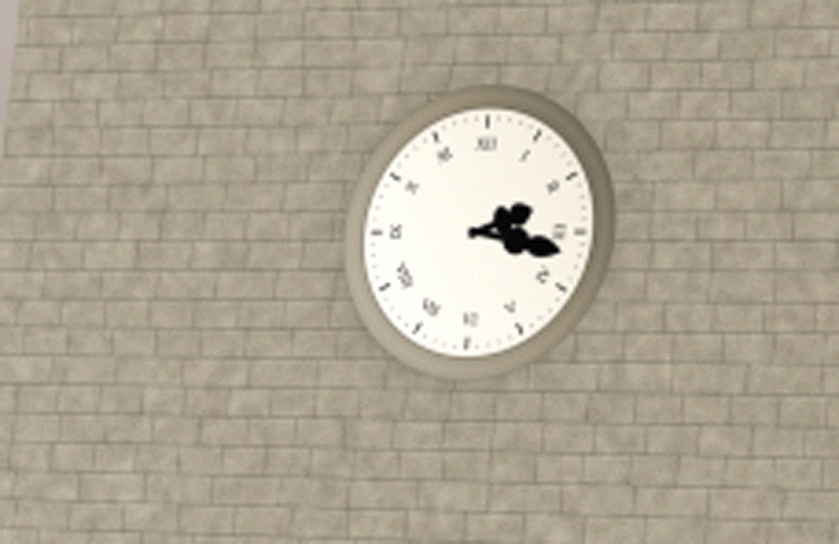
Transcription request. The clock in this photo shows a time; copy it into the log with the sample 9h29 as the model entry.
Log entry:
2h17
